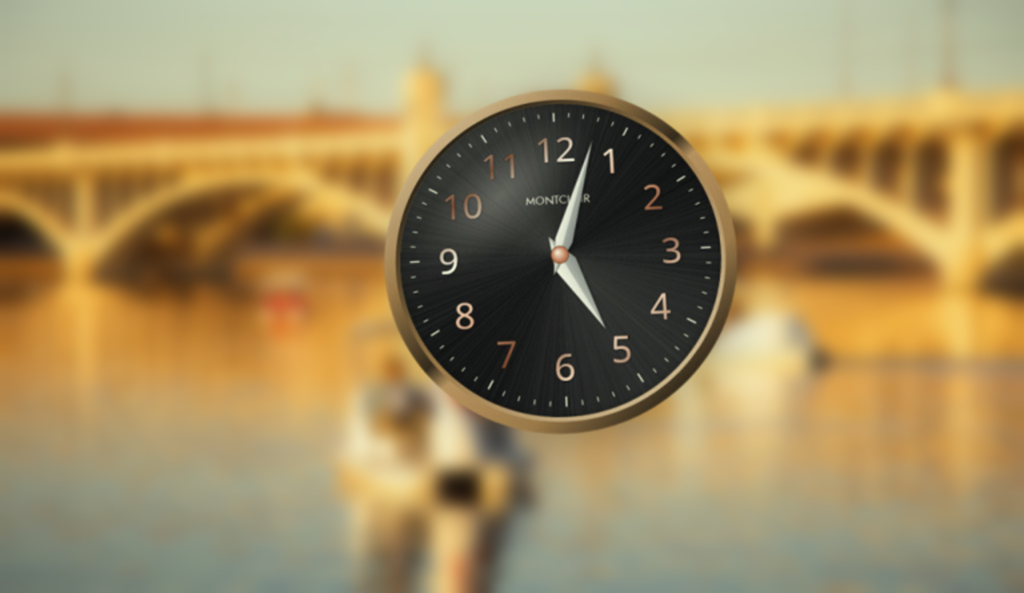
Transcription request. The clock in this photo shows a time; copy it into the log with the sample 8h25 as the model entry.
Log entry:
5h03
